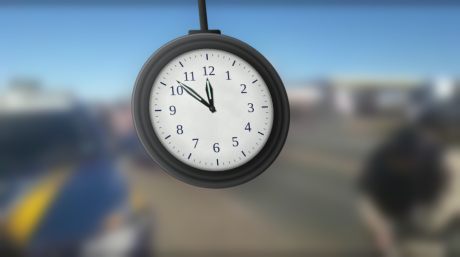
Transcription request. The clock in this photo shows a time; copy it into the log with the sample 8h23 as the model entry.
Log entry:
11h52
